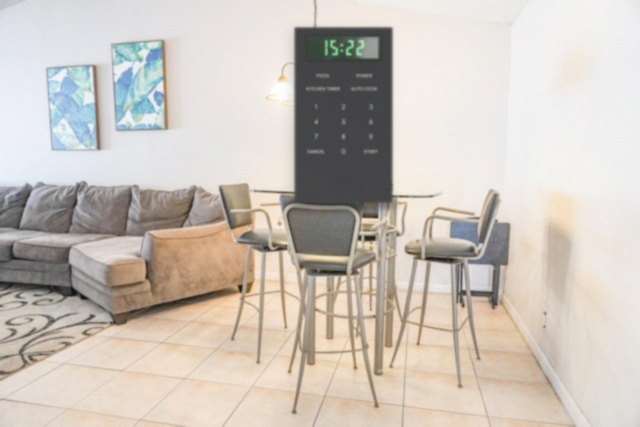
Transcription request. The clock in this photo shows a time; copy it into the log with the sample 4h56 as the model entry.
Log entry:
15h22
